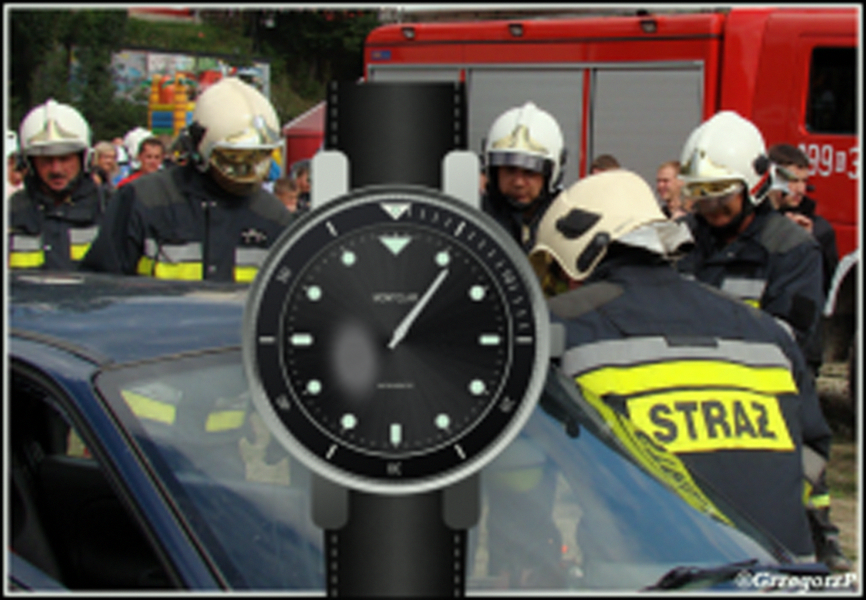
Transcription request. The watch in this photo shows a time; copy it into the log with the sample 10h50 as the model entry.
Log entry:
1h06
